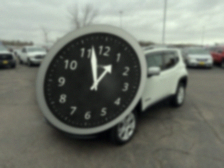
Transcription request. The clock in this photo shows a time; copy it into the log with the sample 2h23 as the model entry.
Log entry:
12h57
